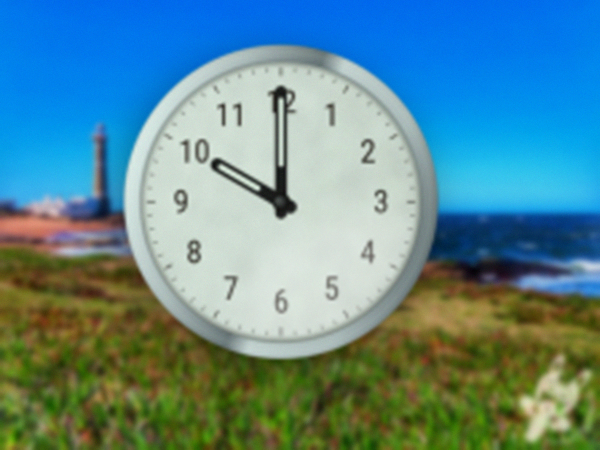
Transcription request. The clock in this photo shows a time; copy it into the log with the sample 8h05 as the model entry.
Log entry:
10h00
